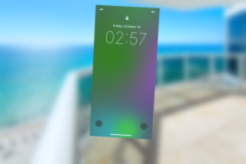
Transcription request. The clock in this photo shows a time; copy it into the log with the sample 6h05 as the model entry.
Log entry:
2h57
